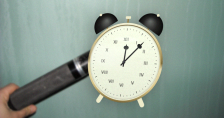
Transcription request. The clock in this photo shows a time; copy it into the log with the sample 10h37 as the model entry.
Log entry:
12h07
